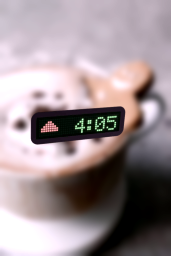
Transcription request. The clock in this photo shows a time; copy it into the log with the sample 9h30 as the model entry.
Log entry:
4h05
